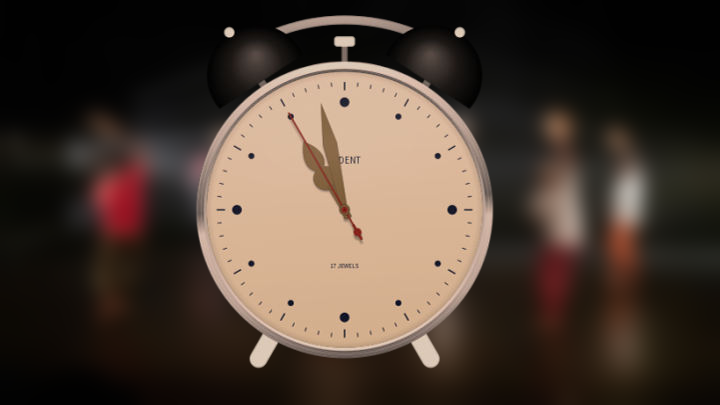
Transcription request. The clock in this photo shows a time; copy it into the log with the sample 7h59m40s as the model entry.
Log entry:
10h57m55s
